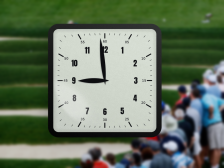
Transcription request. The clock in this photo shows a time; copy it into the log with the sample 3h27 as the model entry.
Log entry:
8h59
